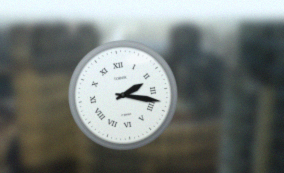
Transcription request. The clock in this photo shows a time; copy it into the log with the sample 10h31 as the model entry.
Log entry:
2h18
